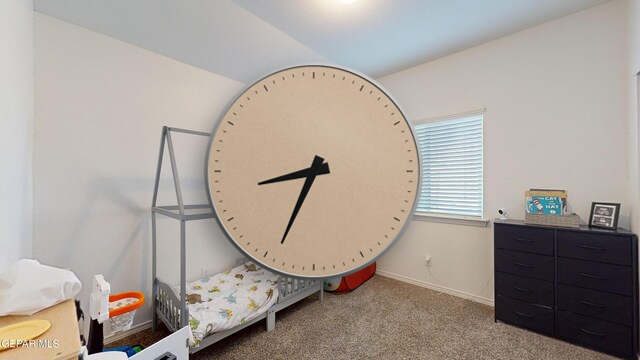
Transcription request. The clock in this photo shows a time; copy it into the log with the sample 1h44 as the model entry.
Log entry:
8h34
